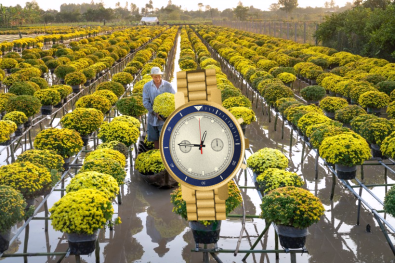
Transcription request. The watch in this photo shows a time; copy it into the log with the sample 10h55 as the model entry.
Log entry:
12h46
